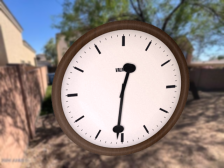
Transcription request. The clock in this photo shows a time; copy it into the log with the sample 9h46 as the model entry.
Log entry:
12h31
